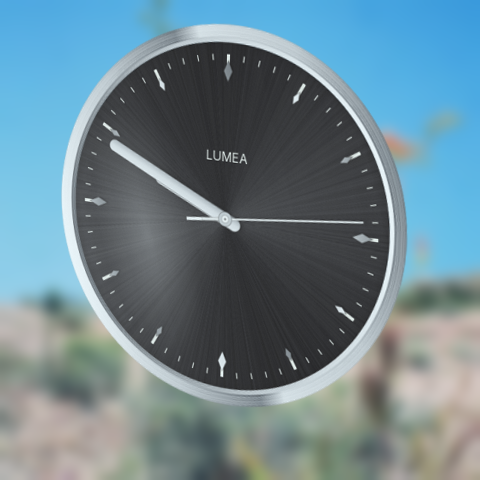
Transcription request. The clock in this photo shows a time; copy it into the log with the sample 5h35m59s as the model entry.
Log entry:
9h49m14s
